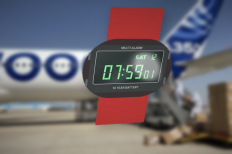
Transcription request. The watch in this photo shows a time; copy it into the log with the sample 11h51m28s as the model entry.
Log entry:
7h59m01s
